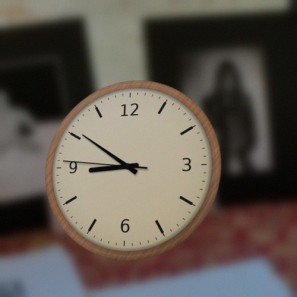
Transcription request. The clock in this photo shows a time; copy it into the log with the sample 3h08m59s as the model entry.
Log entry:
8h50m46s
